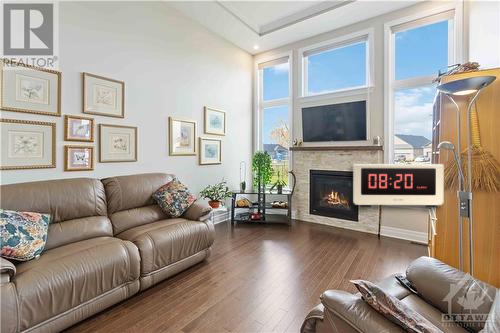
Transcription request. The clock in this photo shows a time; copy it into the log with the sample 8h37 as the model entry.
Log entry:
8h20
